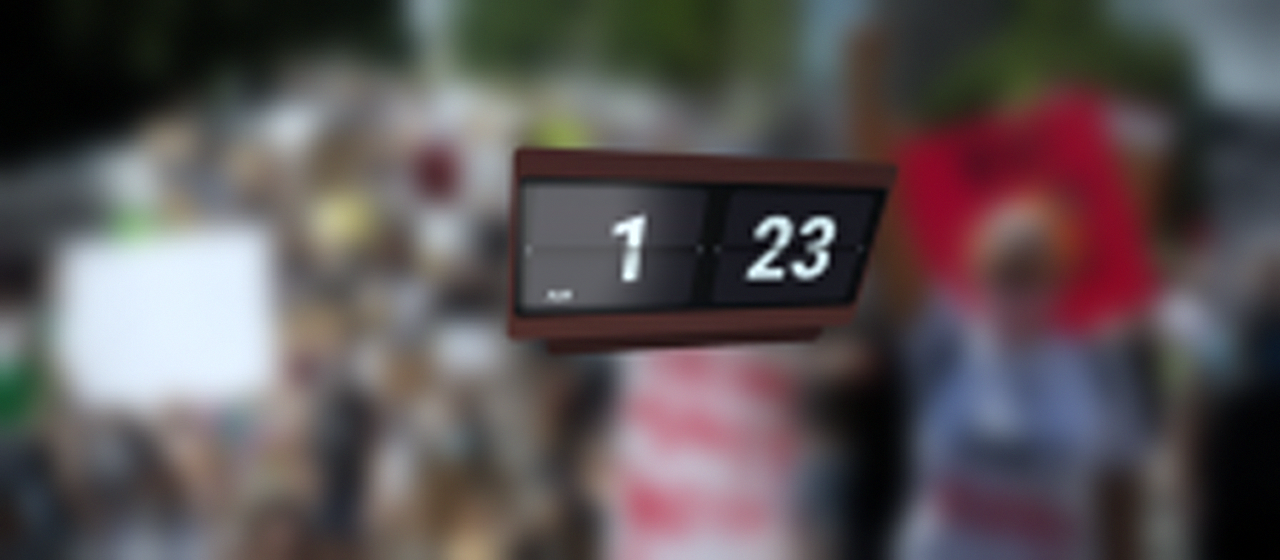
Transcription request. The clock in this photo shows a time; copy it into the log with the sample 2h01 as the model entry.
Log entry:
1h23
